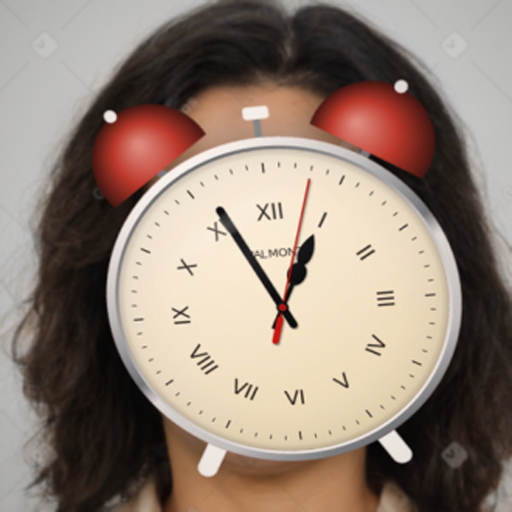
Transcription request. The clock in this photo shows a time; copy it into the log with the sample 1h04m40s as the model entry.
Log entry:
12h56m03s
